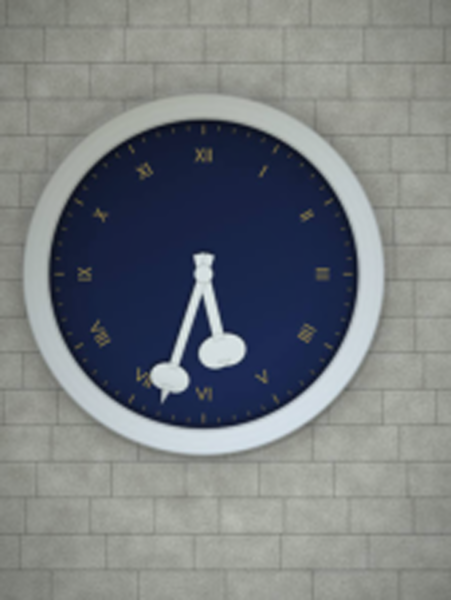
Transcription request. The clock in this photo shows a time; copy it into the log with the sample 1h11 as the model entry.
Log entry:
5h33
